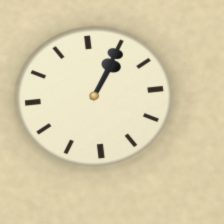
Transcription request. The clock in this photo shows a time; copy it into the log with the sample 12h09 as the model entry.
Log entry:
1h05
